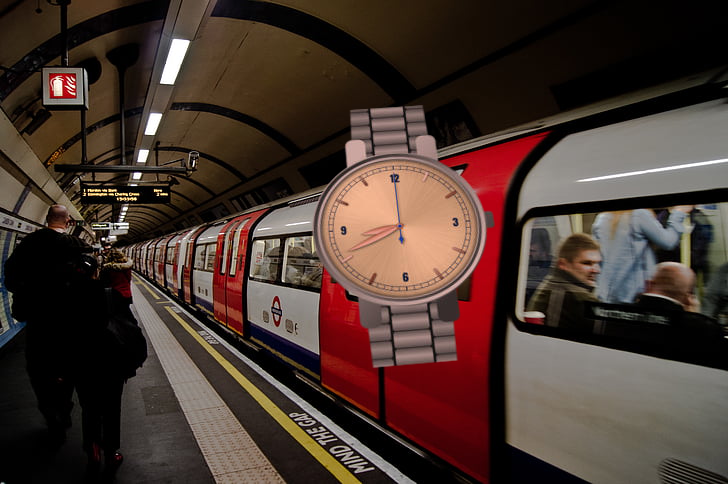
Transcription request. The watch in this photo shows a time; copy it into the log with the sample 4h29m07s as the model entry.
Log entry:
8h41m00s
